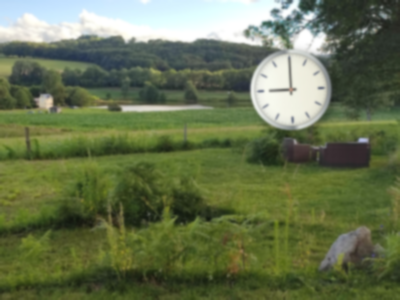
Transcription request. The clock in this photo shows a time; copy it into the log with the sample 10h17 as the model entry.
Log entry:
9h00
